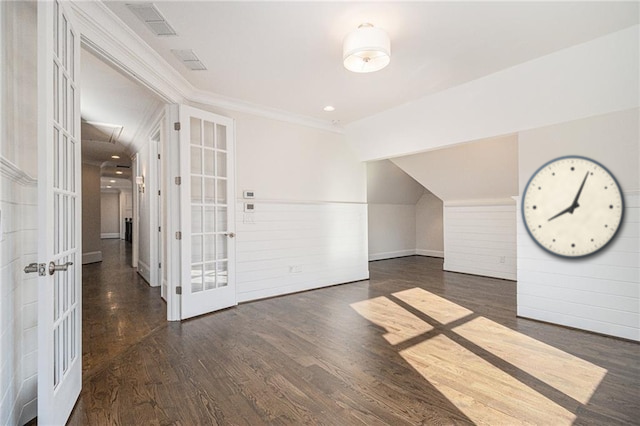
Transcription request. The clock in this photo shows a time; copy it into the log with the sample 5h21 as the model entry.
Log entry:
8h04
